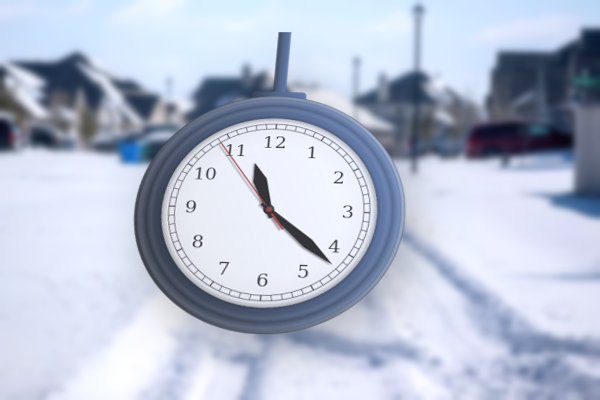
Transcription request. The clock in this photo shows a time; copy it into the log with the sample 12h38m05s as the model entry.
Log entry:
11h21m54s
